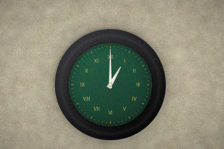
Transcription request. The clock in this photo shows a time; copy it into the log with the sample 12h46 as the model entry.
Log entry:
1h00
